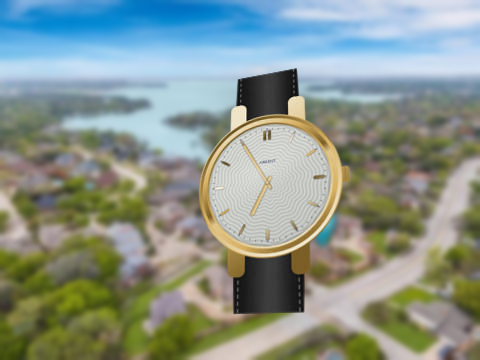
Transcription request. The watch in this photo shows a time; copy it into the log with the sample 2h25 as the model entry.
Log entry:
6h55
